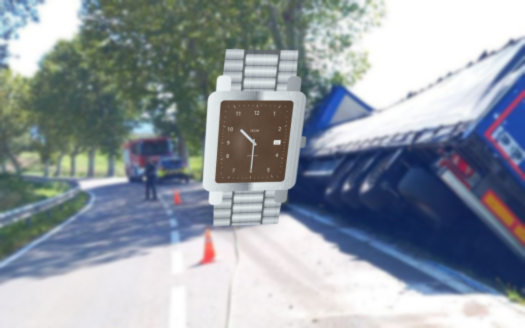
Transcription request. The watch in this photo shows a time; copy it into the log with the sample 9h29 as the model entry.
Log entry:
10h30
